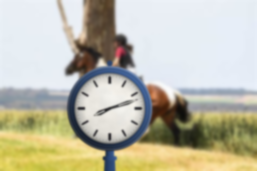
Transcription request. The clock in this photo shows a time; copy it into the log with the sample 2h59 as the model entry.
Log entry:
8h12
